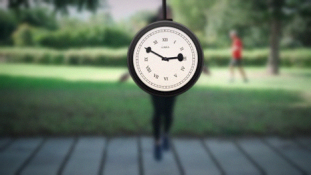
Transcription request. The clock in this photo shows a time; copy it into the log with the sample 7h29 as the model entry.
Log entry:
2h50
